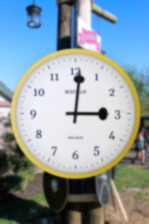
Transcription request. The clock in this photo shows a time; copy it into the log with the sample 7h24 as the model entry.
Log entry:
3h01
